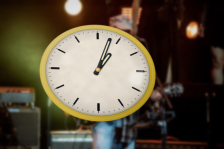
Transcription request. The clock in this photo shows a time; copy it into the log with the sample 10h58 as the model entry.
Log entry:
1h03
